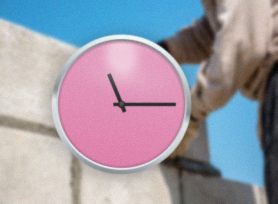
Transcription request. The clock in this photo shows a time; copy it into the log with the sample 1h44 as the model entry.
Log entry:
11h15
